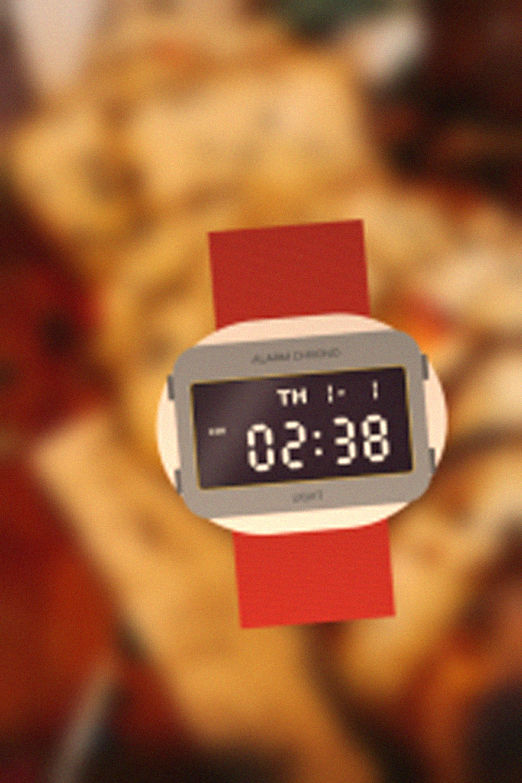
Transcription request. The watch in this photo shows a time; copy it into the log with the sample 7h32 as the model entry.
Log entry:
2h38
